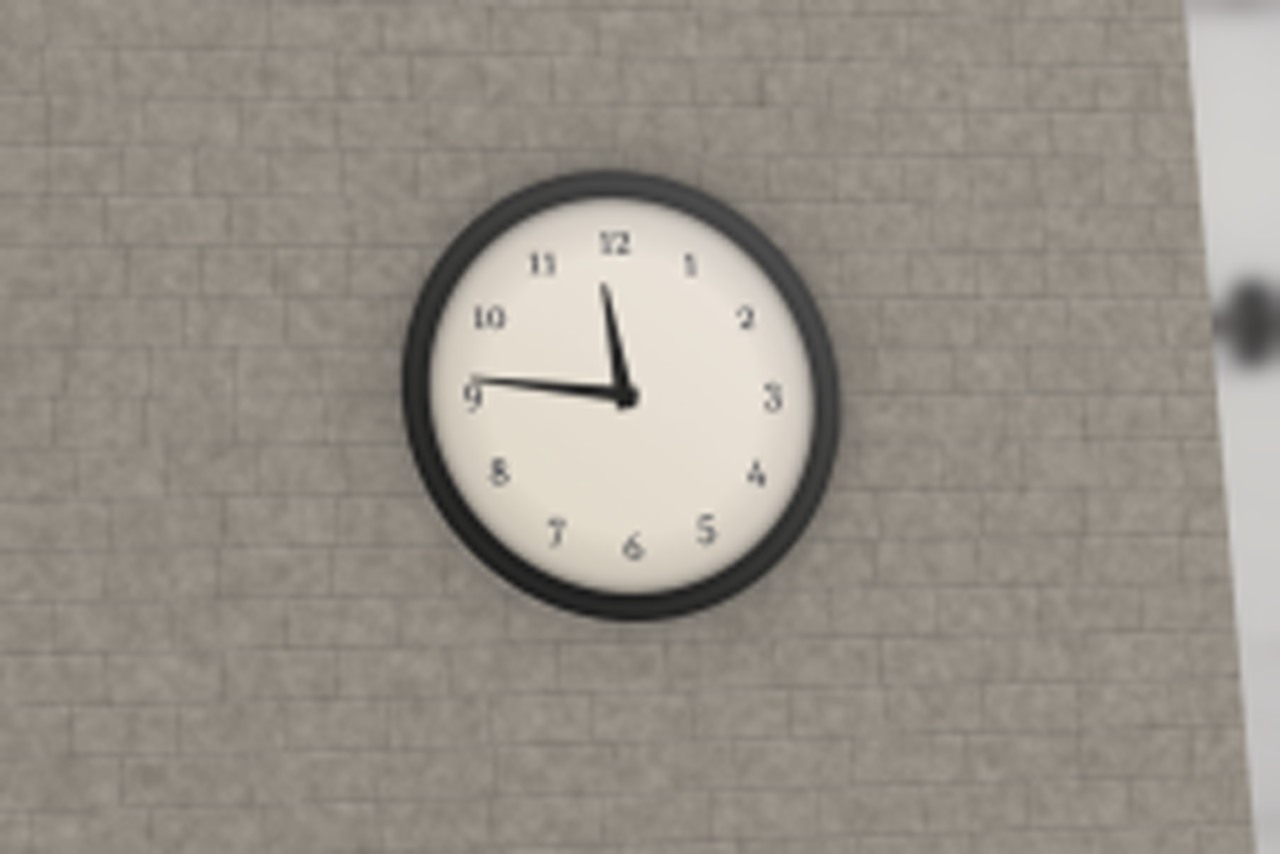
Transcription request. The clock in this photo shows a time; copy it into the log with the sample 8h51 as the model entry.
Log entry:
11h46
